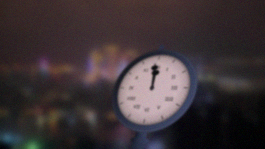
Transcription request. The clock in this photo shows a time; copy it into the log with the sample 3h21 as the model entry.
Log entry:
11h59
